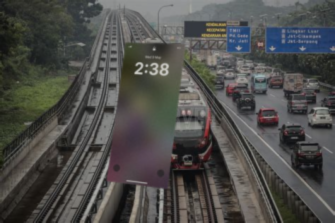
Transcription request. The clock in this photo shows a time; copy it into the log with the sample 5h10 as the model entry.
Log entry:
2h38
